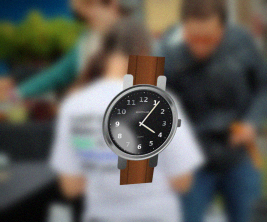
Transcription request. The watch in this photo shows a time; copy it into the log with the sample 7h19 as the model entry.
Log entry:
4h06
